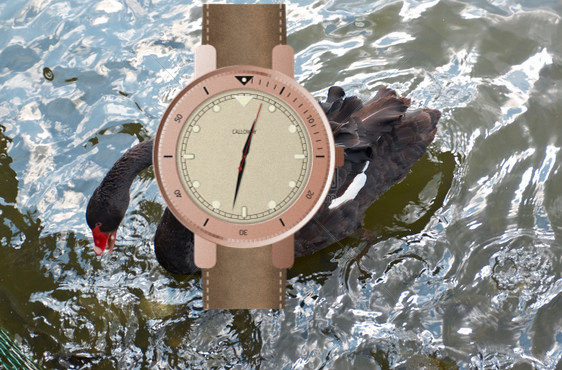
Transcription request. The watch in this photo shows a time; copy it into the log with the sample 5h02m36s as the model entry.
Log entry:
12h32m03s
